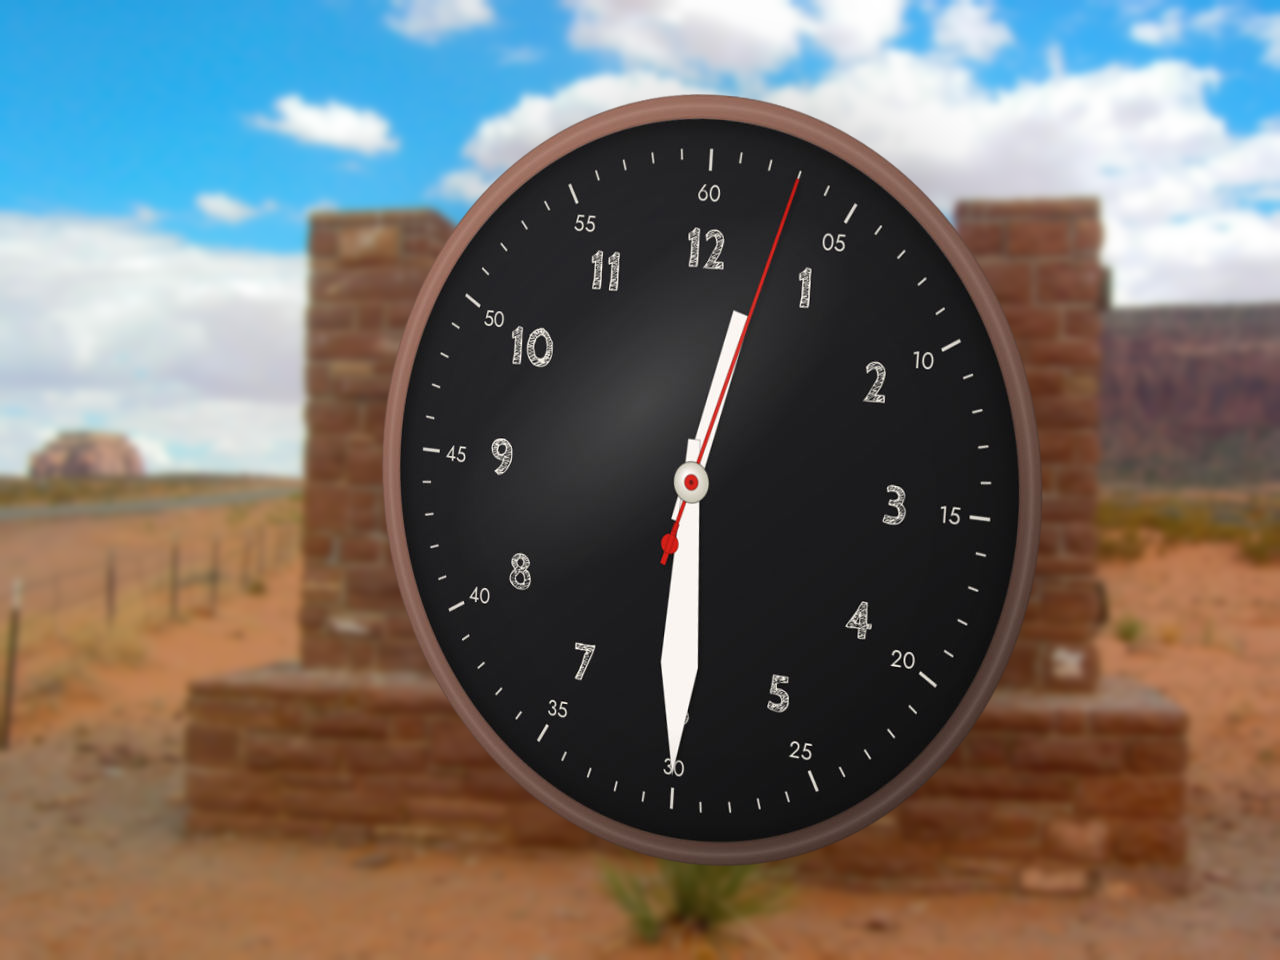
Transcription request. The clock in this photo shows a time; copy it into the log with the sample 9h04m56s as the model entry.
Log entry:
12h30m03s
